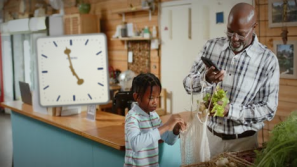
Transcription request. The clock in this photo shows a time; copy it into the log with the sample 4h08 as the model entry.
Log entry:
4h58
